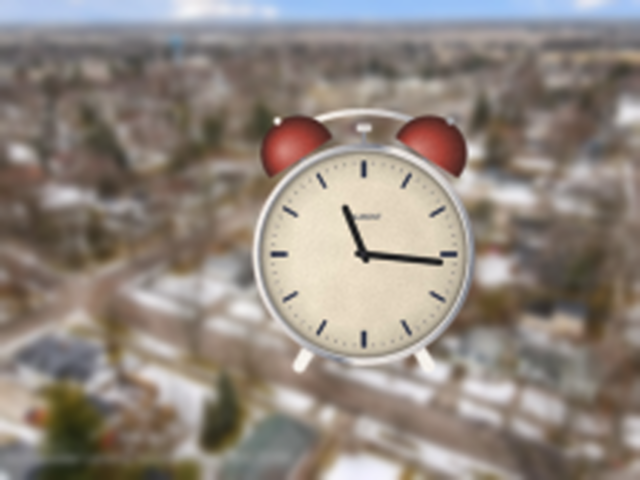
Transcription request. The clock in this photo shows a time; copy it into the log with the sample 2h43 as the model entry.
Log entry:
11h16
